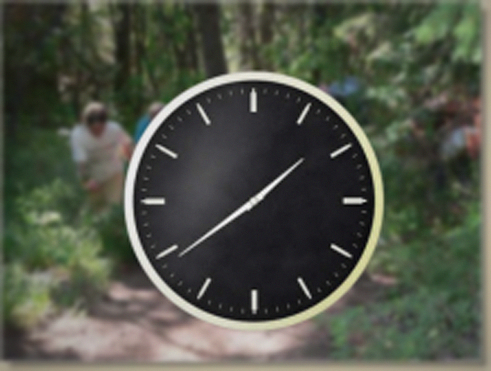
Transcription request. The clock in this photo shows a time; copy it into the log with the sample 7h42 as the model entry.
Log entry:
1h39
